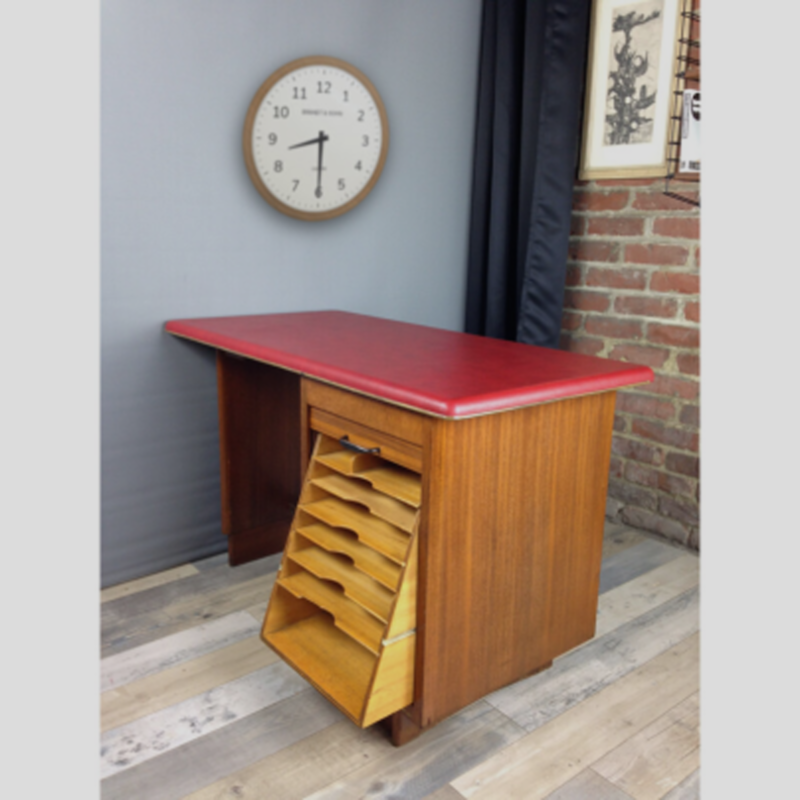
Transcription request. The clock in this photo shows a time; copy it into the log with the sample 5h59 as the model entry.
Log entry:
8h30
